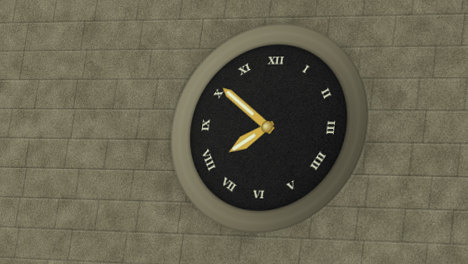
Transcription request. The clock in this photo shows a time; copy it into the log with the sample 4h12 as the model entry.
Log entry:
7h51
